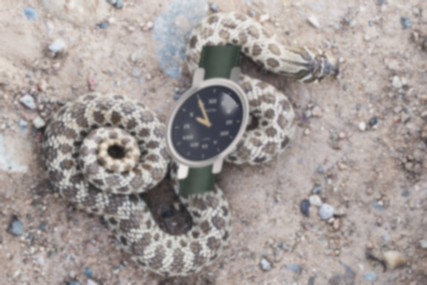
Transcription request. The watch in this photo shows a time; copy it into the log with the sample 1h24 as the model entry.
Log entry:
9h55
